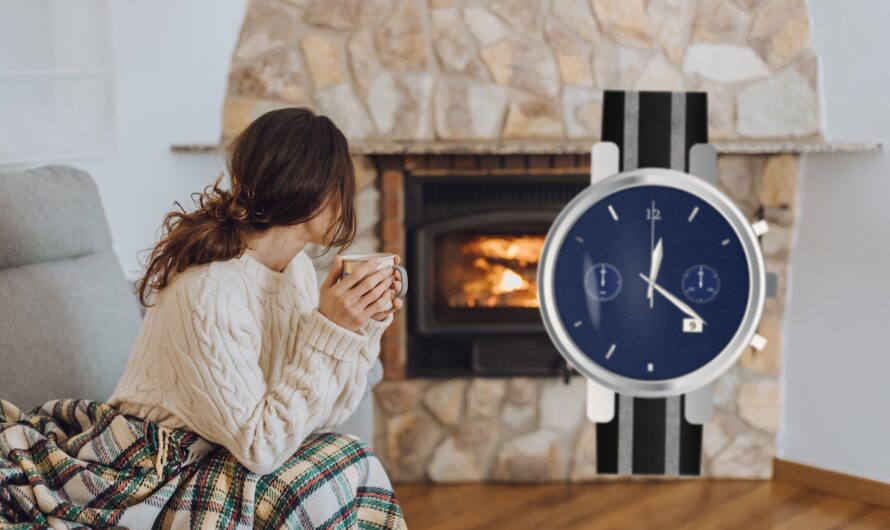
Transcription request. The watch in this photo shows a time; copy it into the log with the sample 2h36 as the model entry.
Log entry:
12h21
